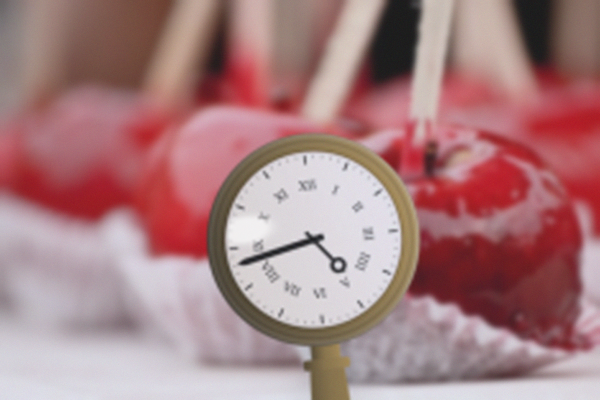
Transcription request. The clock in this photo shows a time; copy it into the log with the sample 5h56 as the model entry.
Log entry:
4h43
